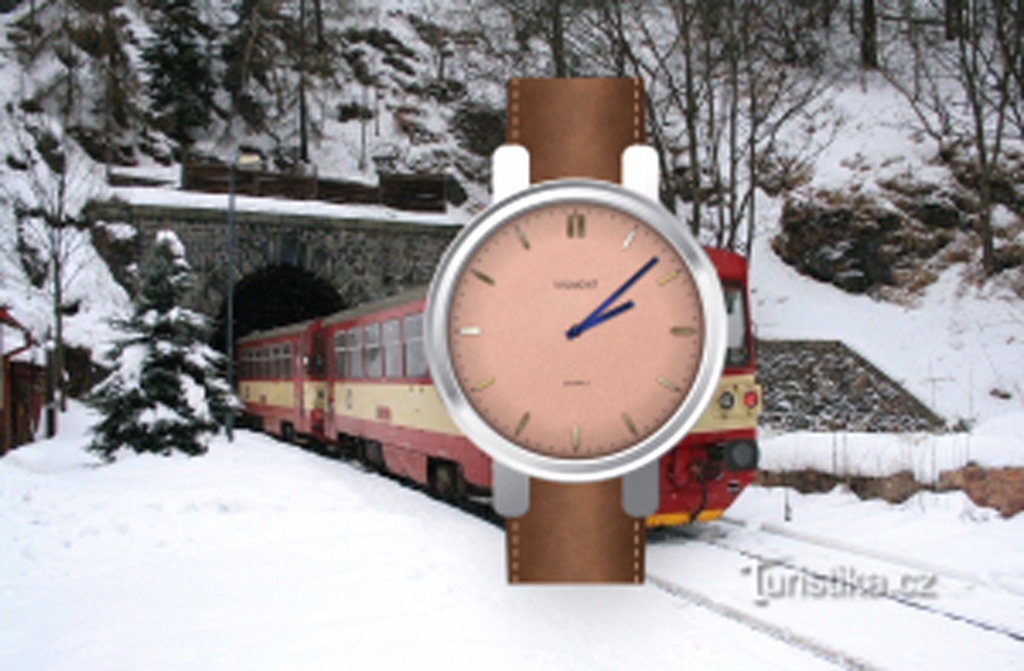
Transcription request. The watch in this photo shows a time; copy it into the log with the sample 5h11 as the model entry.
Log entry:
2h08
